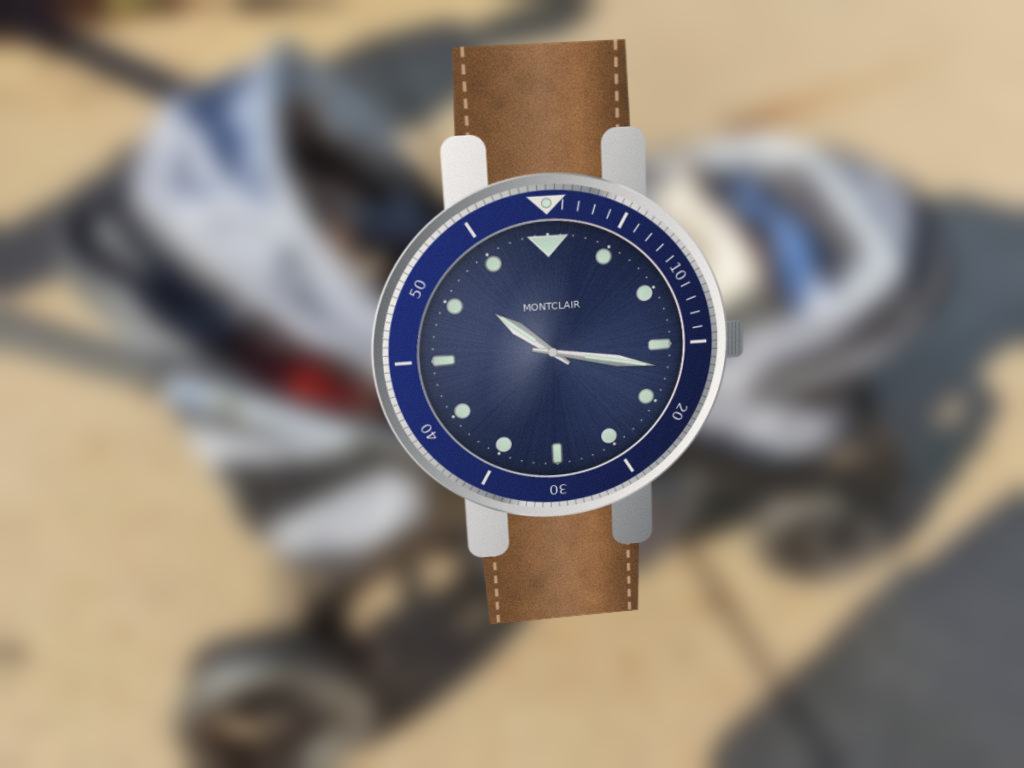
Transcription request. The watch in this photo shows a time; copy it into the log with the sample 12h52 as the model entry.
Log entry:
10h17
